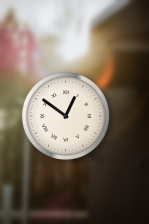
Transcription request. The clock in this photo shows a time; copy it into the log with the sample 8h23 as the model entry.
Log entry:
12h51
